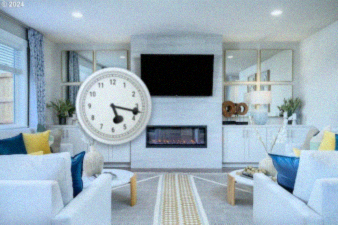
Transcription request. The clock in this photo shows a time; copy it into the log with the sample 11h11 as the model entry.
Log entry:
5h17
